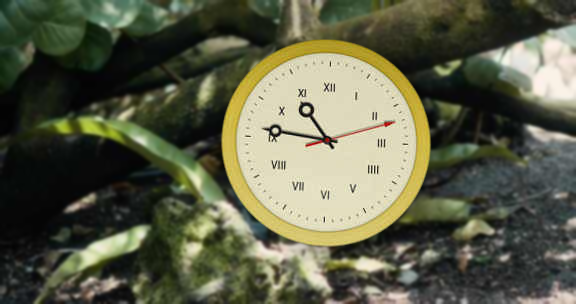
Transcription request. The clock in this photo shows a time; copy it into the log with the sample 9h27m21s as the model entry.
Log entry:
10h46m12s
